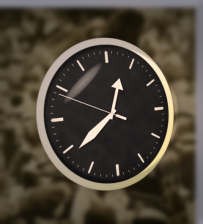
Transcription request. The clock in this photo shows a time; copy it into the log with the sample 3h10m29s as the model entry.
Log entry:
12h38m49s
